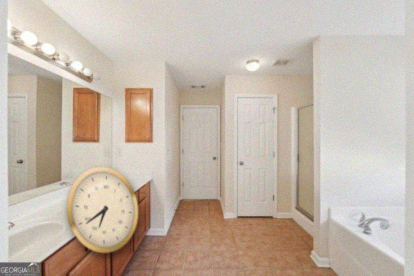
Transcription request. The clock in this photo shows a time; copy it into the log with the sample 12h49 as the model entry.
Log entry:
6h39
